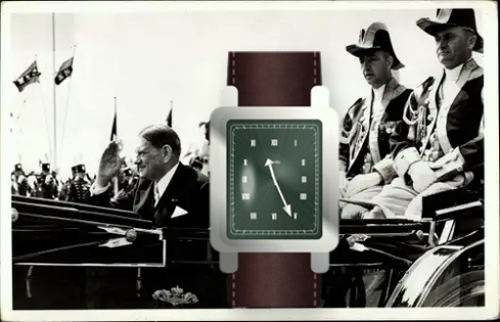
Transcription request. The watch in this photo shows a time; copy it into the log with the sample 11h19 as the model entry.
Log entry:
11h26
